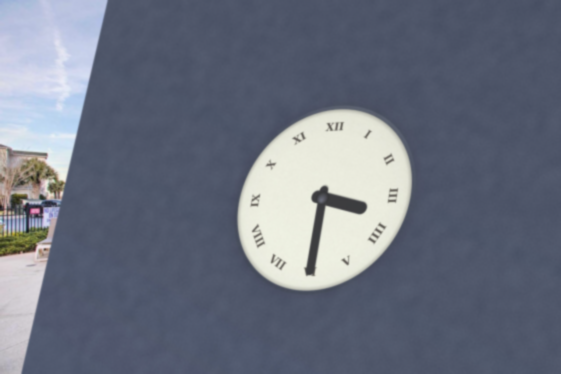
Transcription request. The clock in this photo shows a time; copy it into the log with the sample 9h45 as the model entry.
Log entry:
3h30
